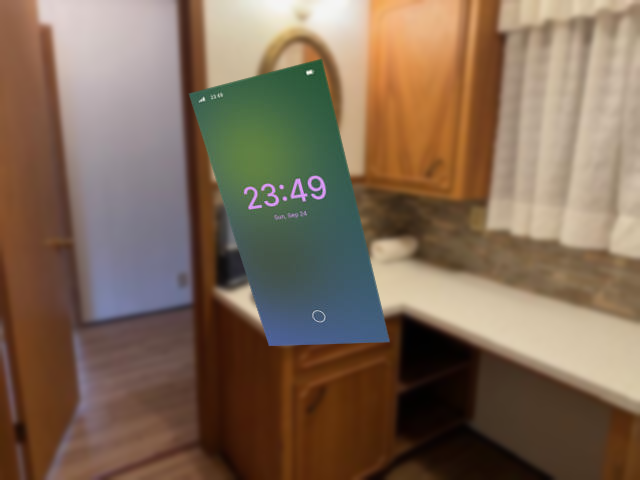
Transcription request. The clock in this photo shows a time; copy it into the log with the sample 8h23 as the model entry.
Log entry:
23h49
